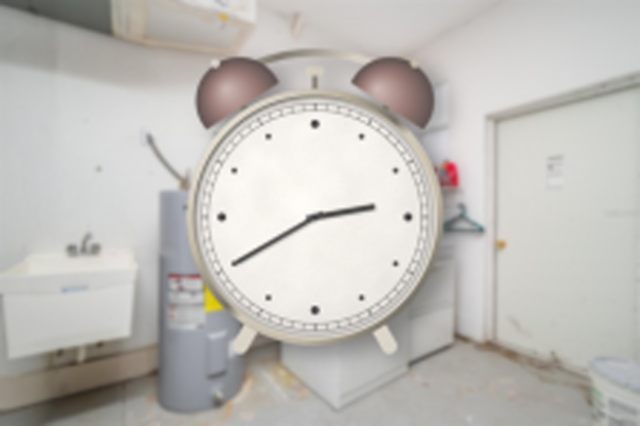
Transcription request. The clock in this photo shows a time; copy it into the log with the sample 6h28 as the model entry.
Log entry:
2h40
